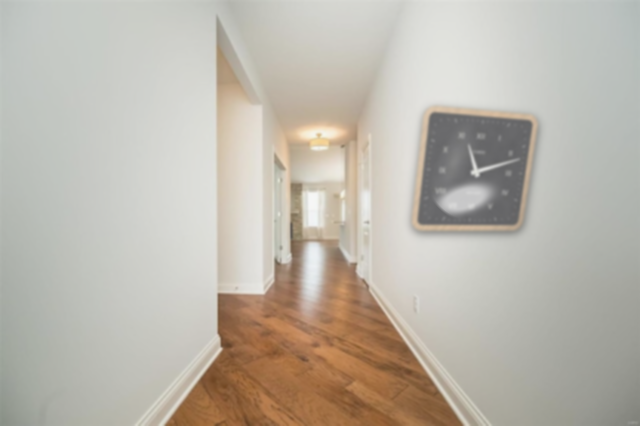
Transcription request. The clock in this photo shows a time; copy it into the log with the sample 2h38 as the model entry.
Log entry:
11h12
